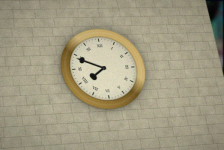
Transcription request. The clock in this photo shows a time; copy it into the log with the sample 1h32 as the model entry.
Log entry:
7h49
